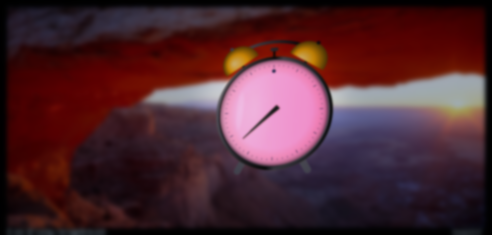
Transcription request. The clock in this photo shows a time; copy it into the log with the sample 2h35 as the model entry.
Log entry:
7h38
